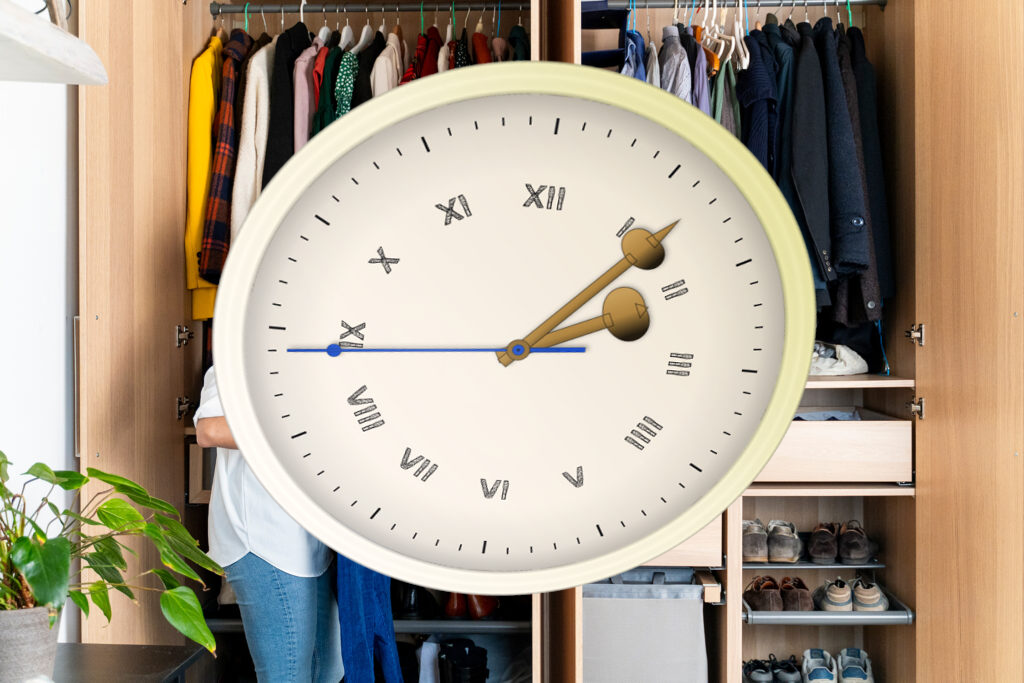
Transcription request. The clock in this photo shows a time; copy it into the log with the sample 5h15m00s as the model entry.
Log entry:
2h06m44s
